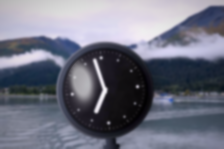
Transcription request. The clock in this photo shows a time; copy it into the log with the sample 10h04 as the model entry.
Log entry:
6h58
